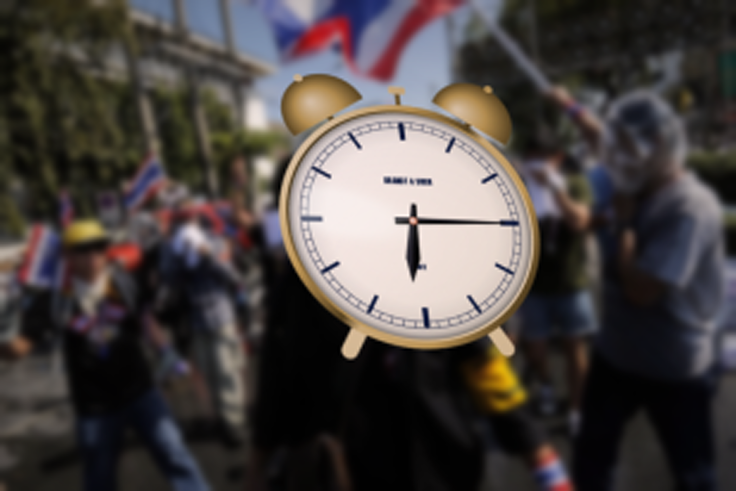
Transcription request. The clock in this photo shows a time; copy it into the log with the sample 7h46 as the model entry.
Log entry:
6h15
